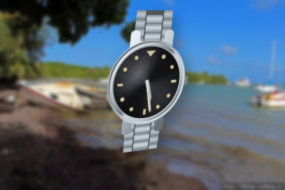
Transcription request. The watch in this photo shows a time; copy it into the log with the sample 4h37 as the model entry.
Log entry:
5h28
